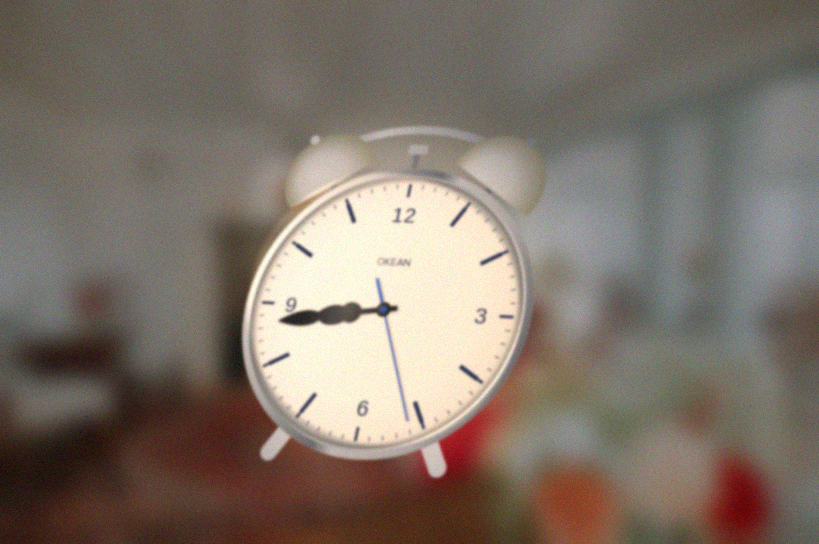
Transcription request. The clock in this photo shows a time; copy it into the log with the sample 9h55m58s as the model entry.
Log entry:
8h43m26s
